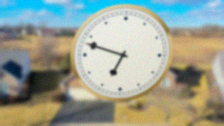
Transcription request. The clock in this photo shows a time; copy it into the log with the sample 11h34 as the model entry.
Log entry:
6h48
